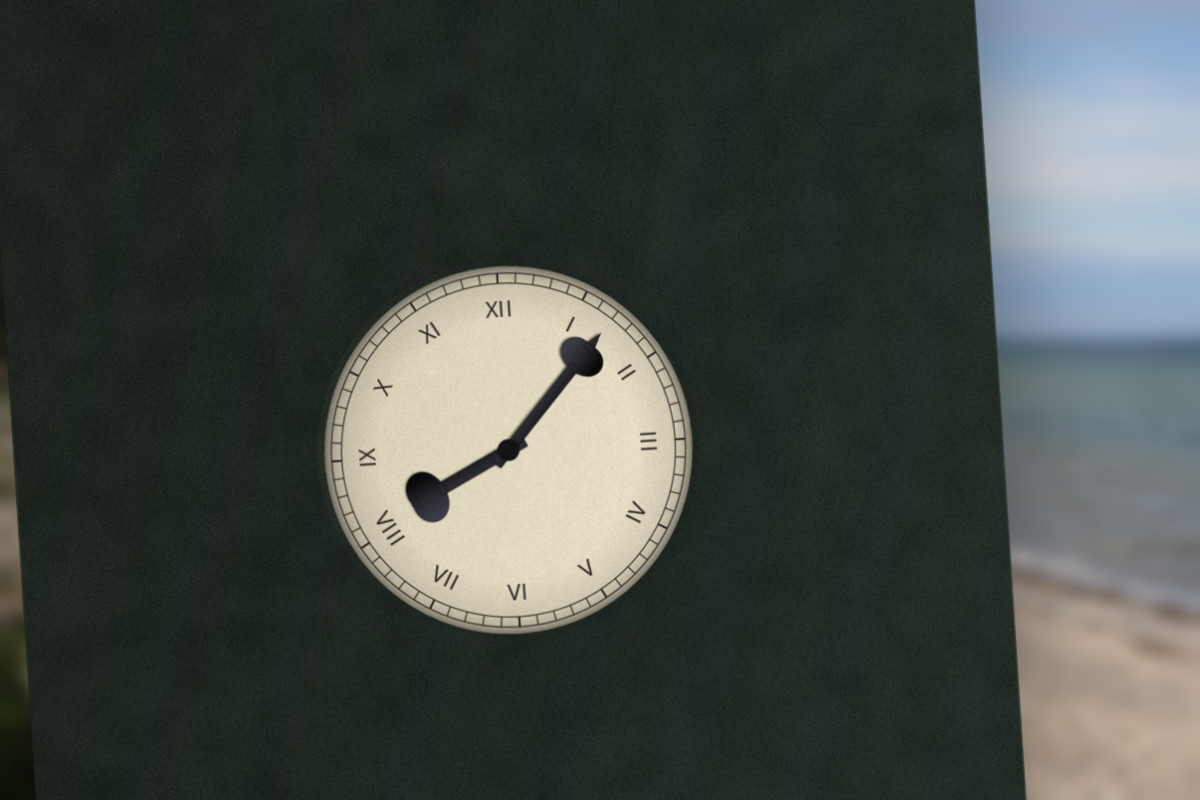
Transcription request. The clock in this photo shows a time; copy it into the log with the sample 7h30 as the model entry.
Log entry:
8h07
